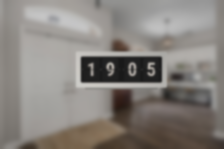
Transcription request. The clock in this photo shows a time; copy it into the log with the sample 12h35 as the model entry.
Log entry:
19h05
